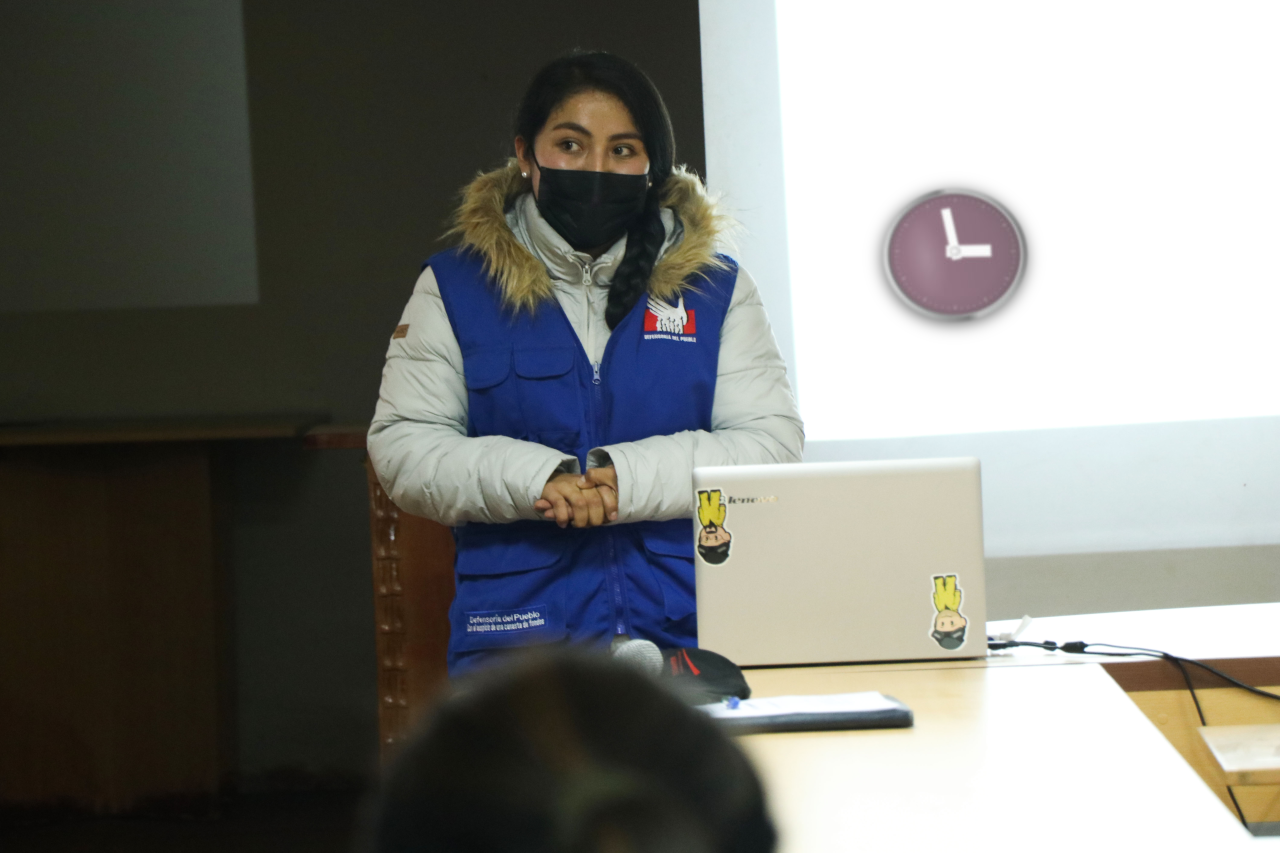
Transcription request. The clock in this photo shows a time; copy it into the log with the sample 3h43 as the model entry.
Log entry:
2h58
